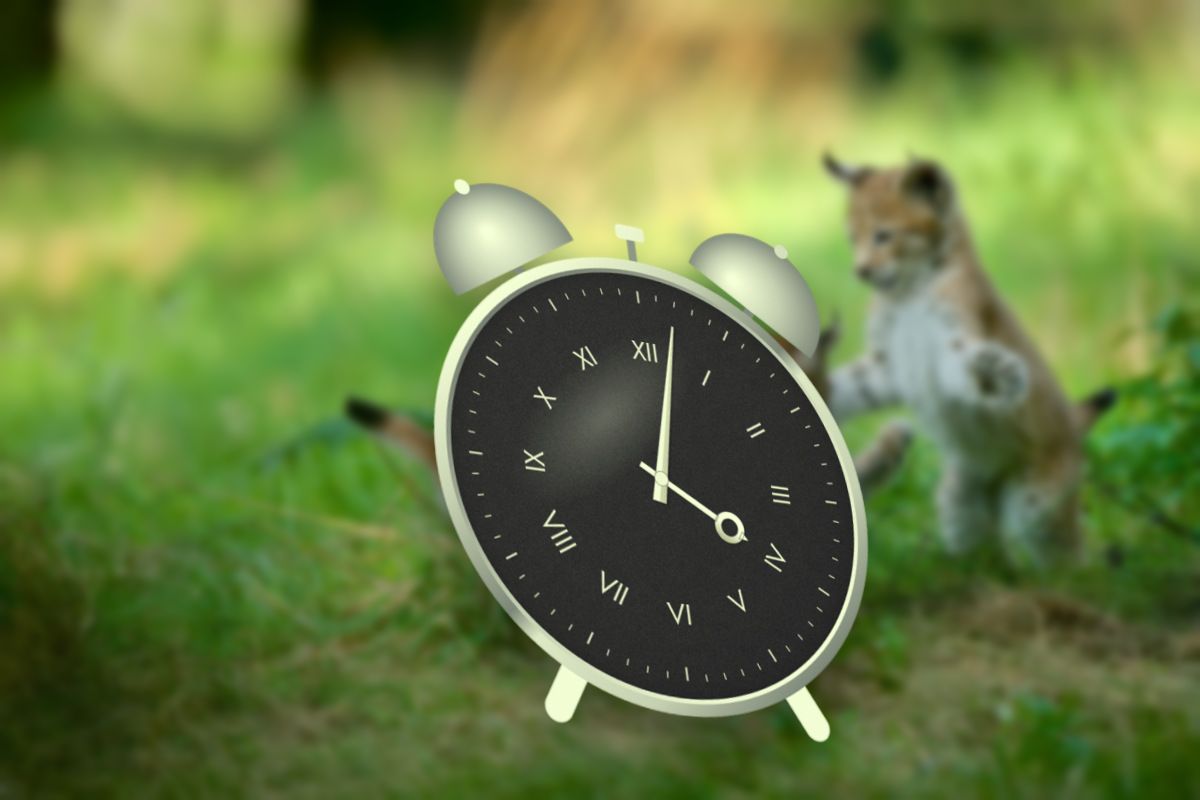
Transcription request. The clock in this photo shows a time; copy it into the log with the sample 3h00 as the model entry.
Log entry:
4h02
